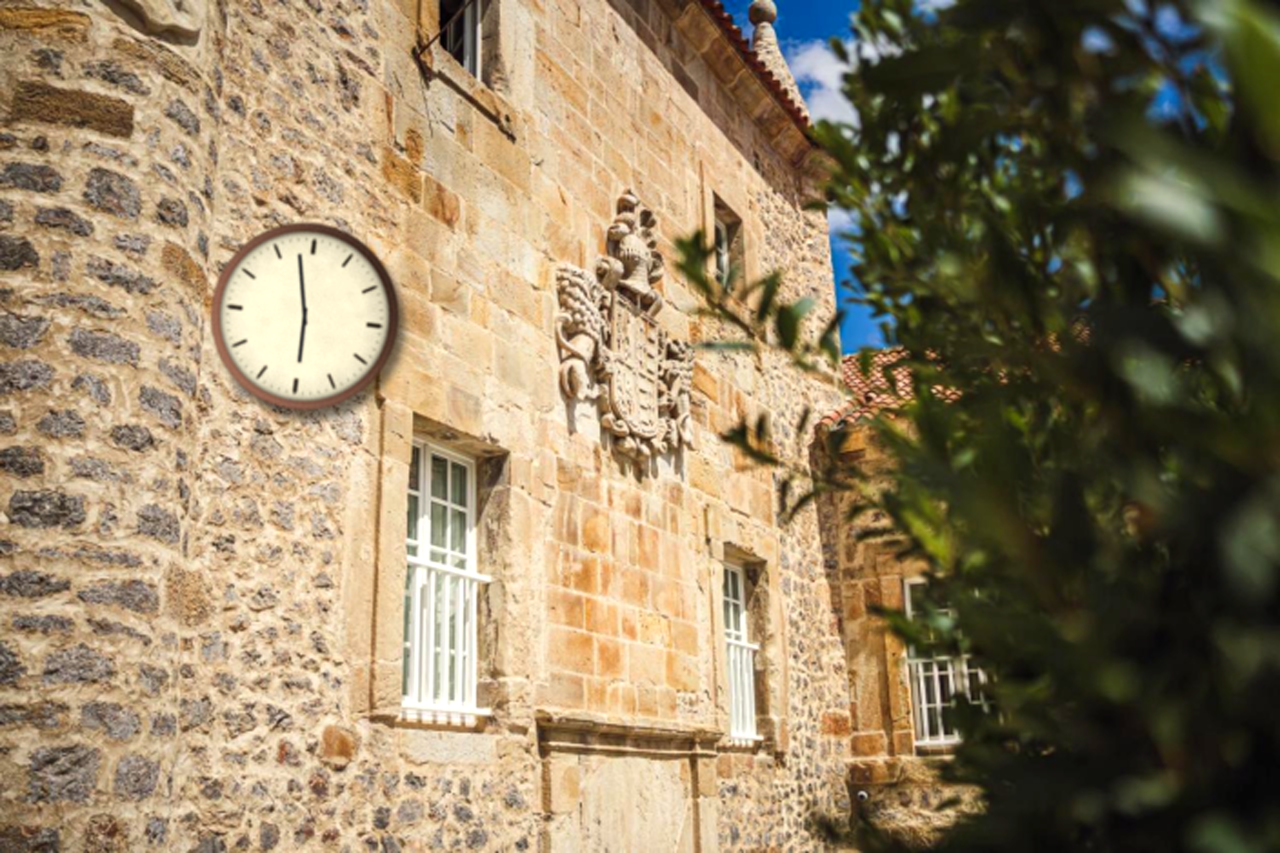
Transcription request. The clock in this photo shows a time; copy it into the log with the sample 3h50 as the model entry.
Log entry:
5h58
